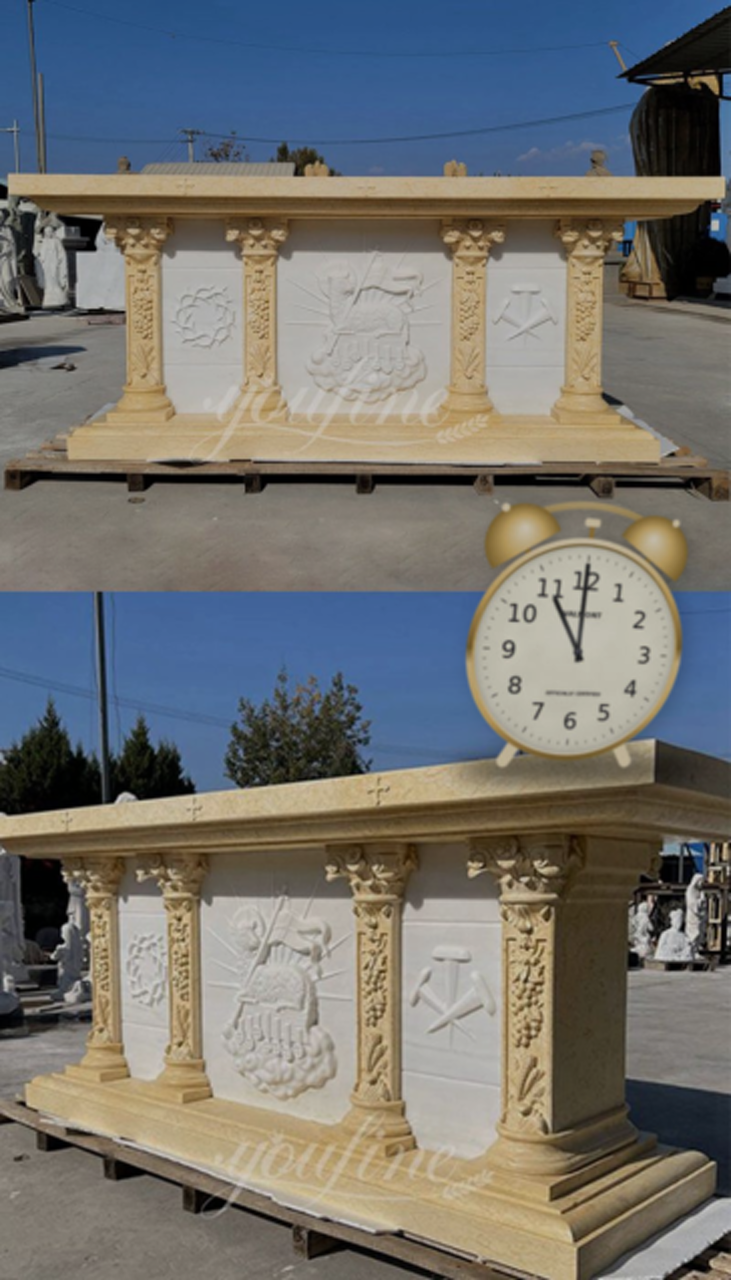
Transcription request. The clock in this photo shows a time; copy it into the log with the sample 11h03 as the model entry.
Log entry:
11h00
